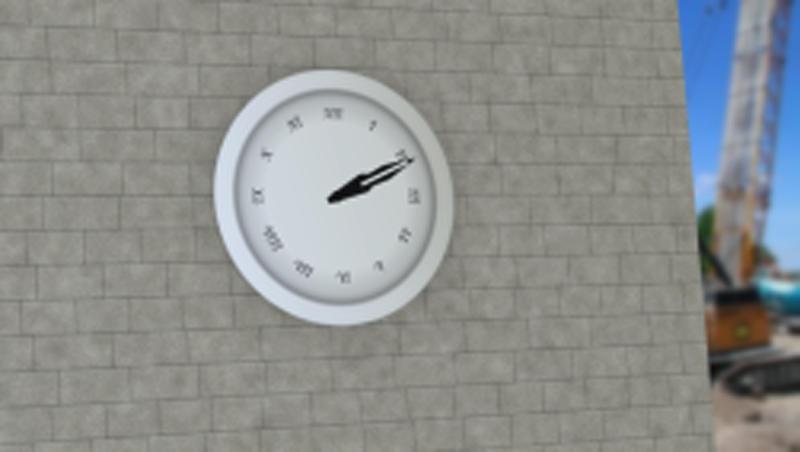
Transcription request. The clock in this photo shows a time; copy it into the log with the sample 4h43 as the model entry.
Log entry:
2h11
